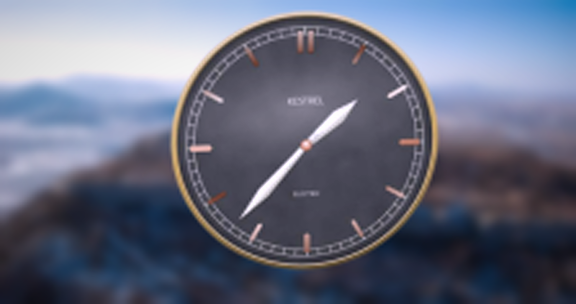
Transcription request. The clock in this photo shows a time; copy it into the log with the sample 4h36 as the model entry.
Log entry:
1h37
